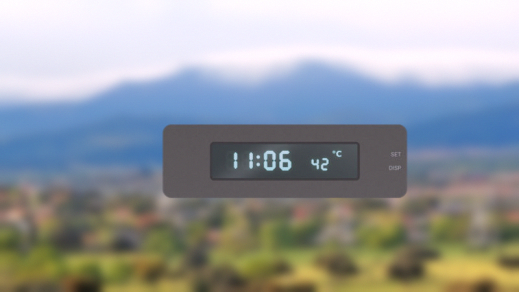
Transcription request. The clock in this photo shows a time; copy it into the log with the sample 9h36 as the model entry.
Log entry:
11h06
